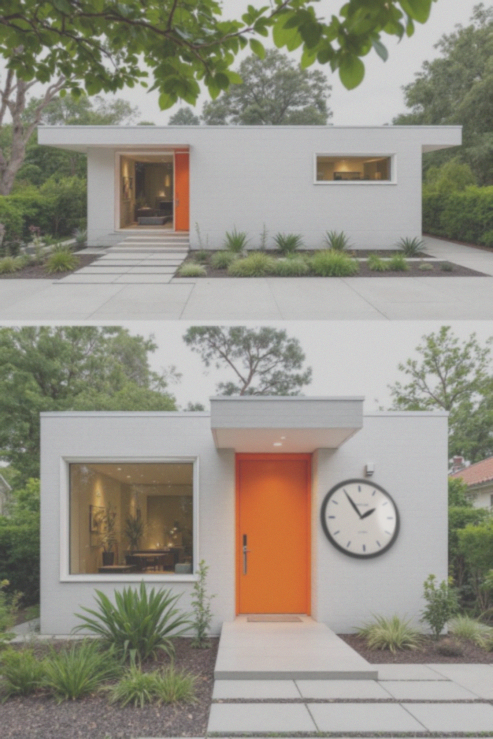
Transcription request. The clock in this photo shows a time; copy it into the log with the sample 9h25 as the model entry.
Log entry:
1h55
